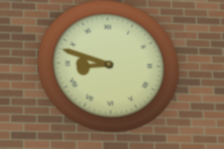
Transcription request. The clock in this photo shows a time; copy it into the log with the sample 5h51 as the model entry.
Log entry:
8h48
